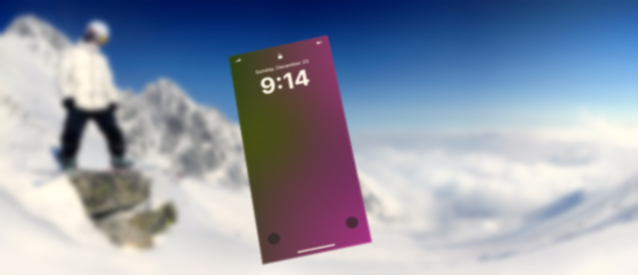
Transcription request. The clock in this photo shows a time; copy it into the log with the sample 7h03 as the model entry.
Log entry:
9h14
